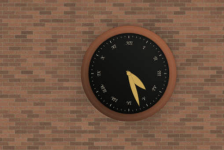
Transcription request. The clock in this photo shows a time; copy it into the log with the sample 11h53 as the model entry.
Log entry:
4h27
